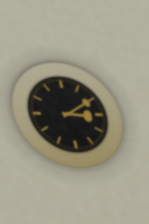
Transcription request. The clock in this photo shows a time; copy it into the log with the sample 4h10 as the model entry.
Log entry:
3h10
